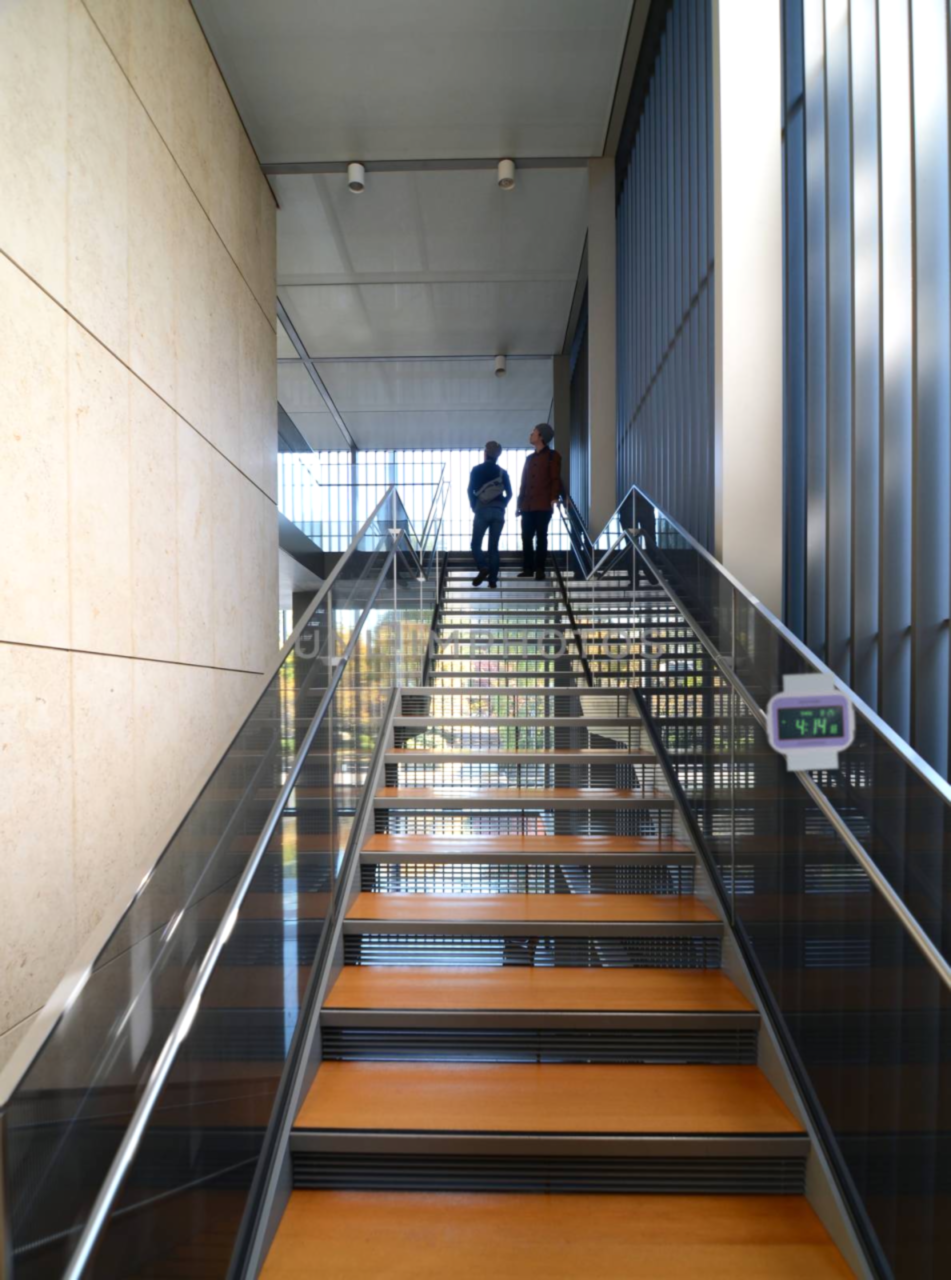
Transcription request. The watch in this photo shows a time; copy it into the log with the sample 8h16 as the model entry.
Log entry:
4h14
